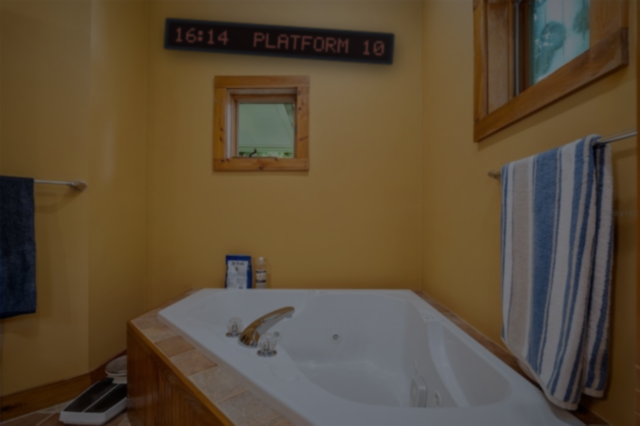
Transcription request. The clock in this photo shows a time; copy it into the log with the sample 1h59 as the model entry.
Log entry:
16h14
